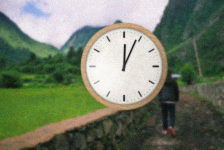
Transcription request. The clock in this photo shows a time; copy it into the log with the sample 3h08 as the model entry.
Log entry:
12h04
